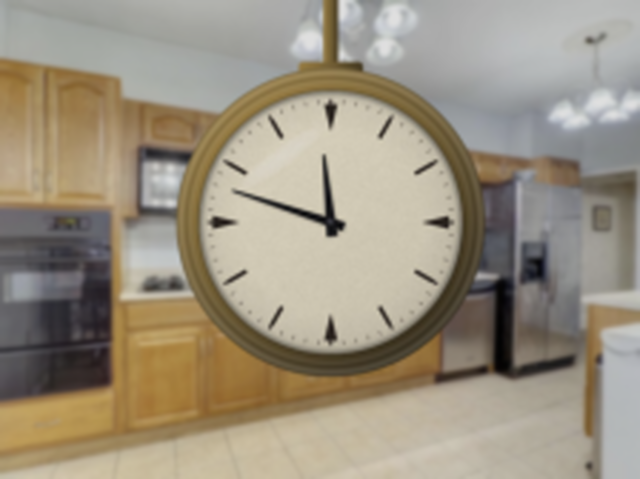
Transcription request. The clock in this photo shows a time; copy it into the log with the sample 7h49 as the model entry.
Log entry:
11h48
